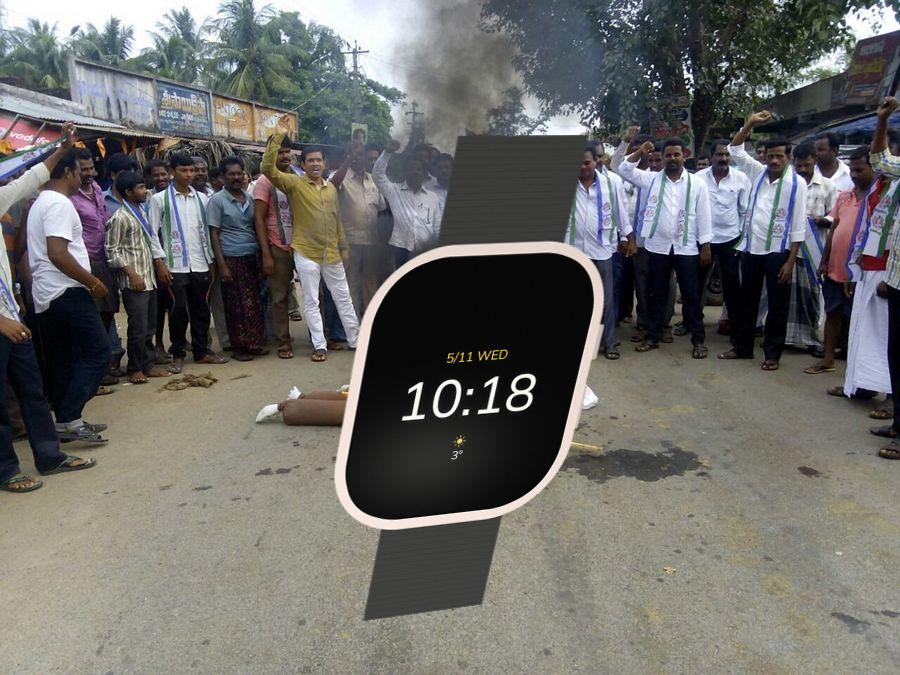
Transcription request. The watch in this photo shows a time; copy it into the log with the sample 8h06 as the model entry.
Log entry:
10h18
